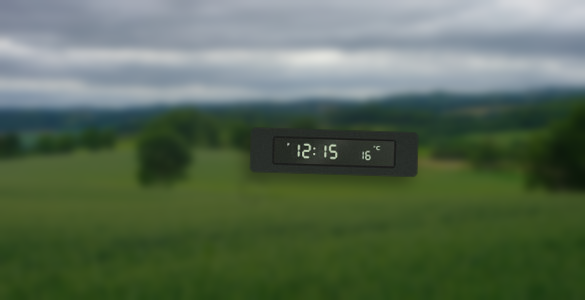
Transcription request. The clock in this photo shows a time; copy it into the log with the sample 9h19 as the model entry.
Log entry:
12h15
